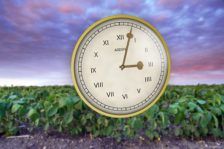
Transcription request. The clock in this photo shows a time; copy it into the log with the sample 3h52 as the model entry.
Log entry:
3h03
